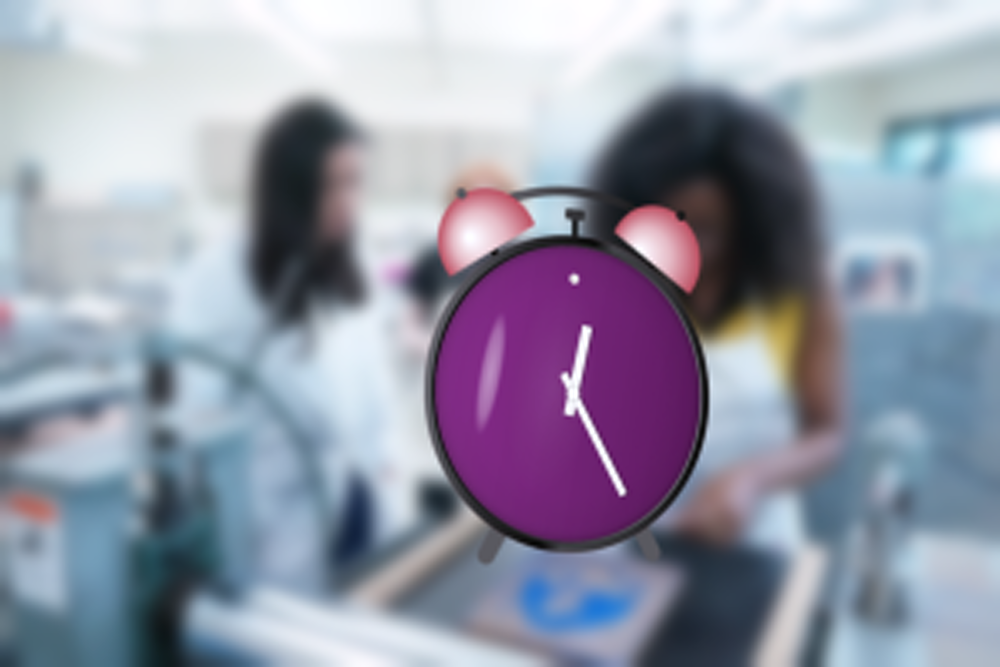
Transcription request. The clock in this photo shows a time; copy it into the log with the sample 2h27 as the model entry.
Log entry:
12h25
